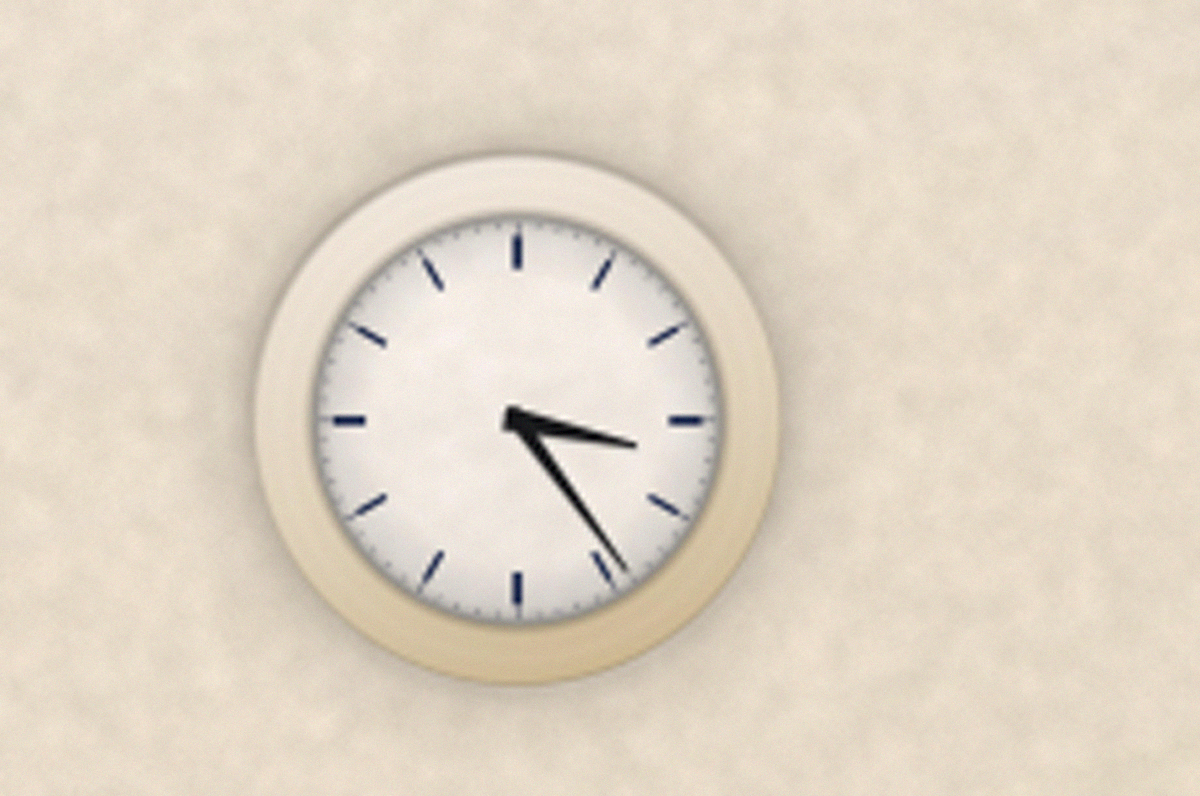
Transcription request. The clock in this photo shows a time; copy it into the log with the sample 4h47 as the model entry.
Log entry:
3h24
